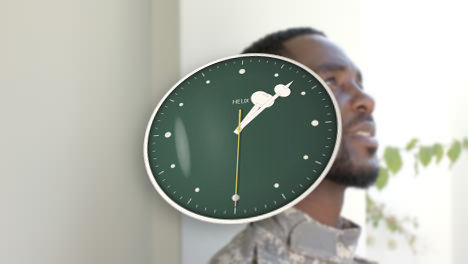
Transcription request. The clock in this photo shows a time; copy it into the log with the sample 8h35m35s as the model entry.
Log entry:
1h07m30s
